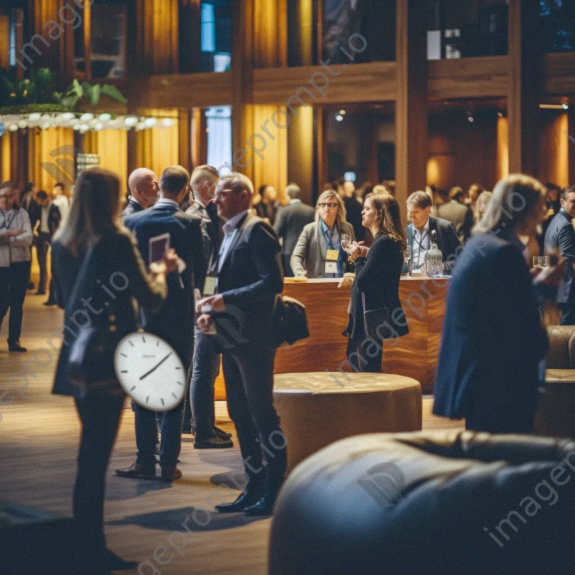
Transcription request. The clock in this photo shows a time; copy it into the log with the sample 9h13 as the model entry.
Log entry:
8h10
